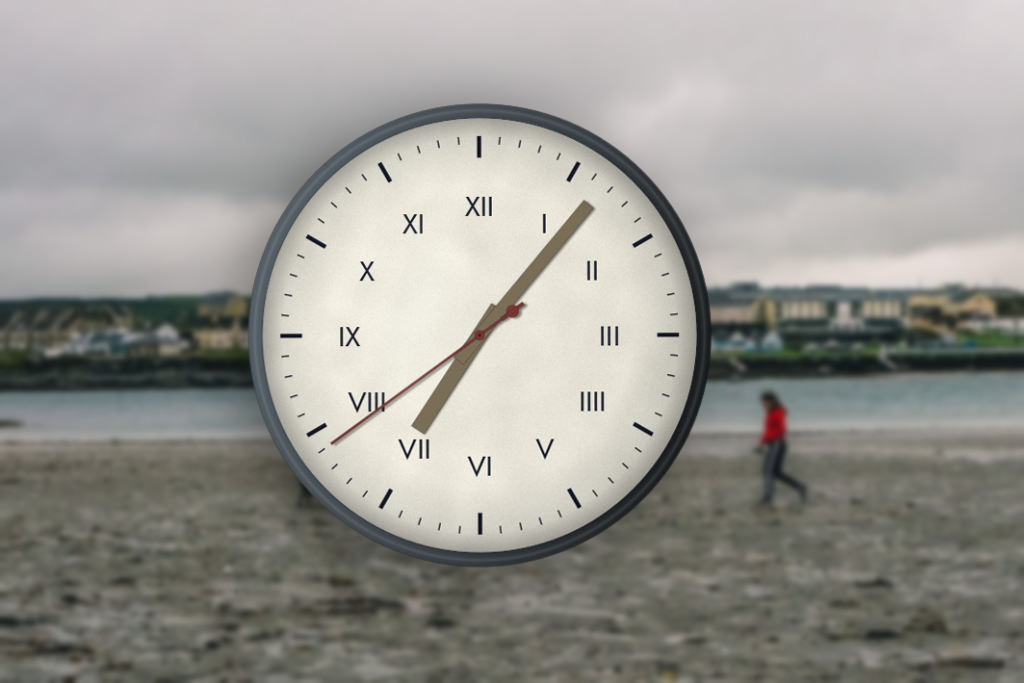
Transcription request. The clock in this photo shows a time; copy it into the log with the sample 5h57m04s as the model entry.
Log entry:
7h06m39s
